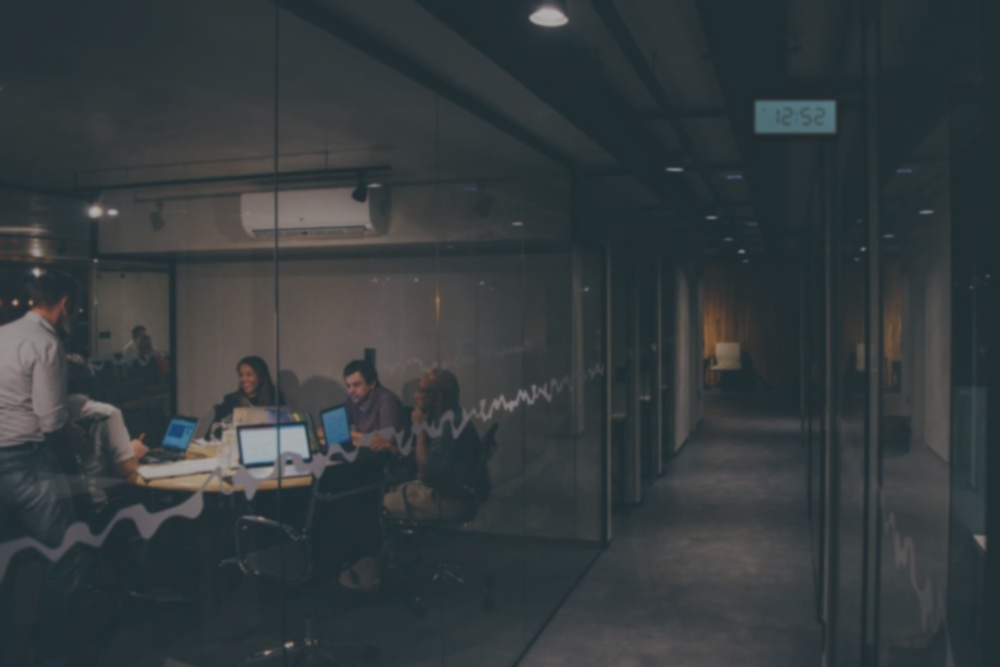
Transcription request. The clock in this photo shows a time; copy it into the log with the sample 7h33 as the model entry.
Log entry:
12h52
